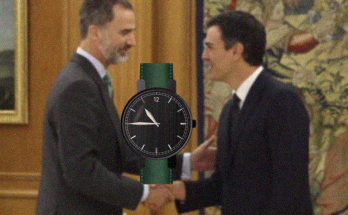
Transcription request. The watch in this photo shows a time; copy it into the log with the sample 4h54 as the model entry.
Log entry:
10h45
